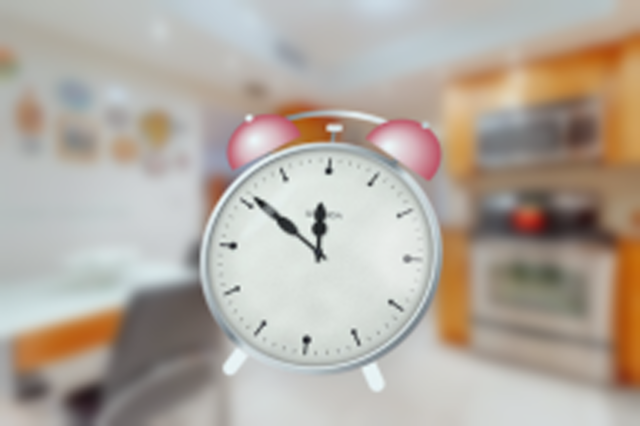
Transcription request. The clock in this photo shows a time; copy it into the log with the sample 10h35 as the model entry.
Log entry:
11h51
